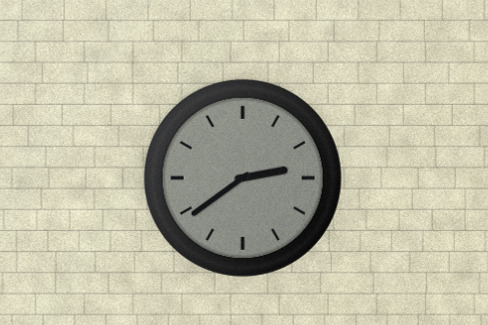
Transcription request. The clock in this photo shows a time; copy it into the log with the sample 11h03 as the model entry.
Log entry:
2h39
